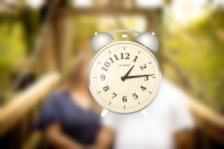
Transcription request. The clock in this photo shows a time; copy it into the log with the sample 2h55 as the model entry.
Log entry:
1h14
